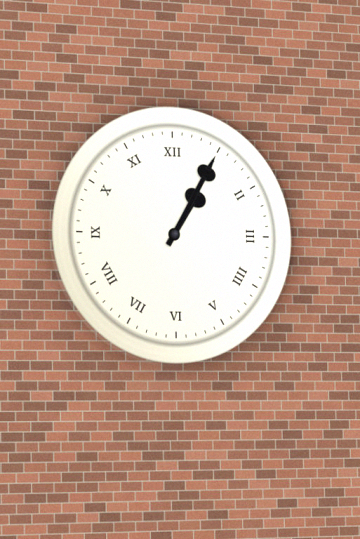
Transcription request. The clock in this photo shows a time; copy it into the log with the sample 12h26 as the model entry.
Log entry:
1h05
